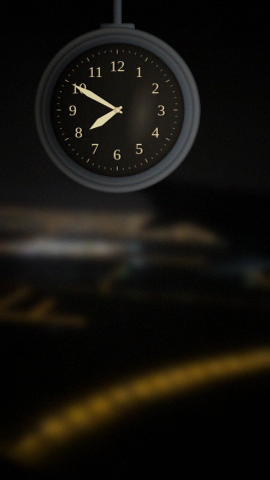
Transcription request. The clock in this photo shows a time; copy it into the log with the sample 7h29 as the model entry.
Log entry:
7h50
